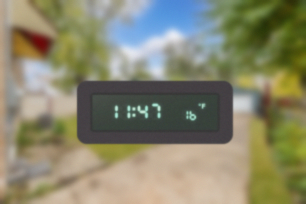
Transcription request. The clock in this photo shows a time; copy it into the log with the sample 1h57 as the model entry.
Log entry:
11h47
